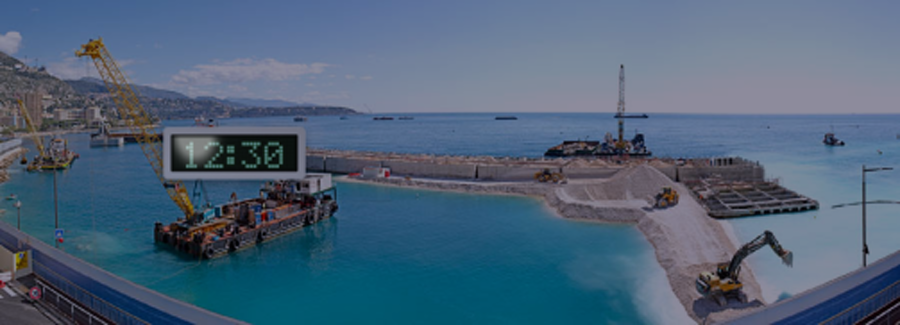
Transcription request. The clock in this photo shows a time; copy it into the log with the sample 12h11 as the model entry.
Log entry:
12h30
